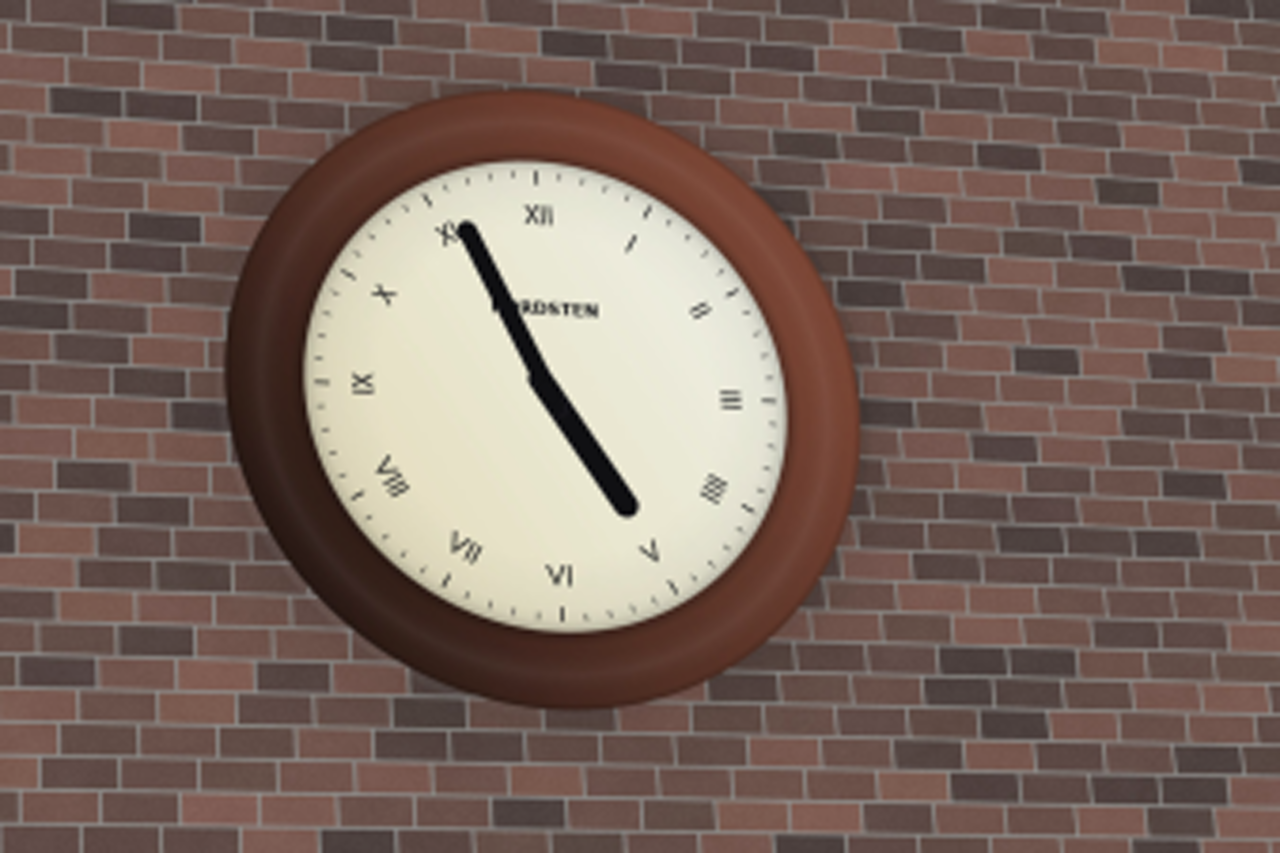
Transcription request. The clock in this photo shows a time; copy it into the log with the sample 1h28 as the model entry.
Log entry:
4h56
